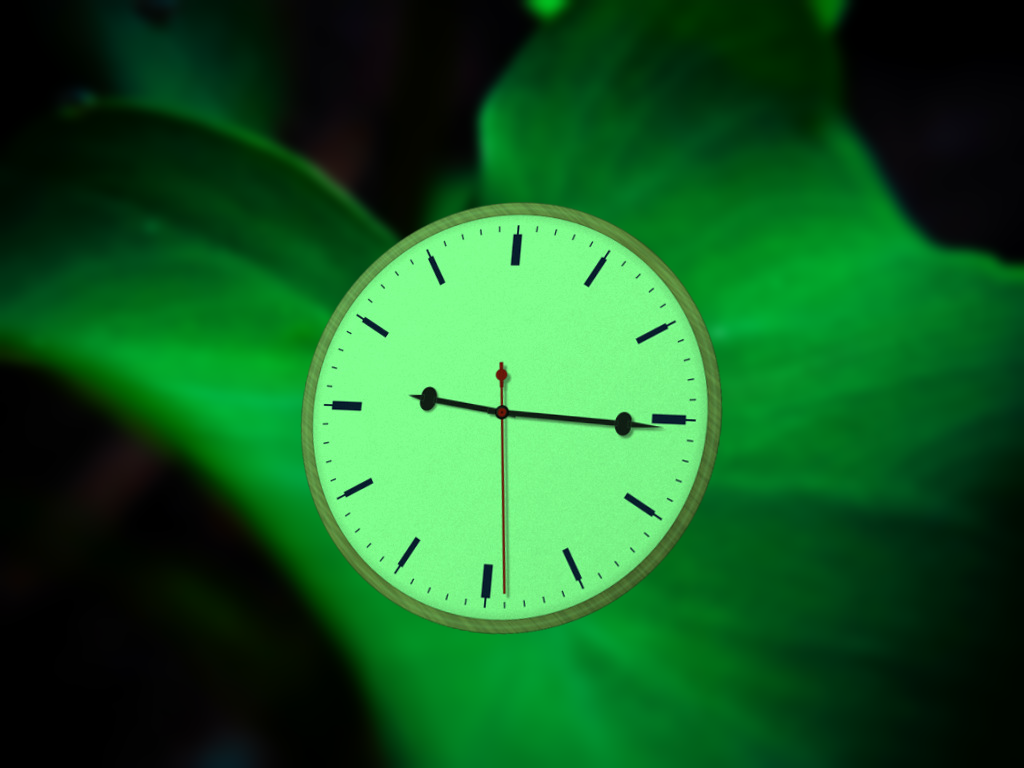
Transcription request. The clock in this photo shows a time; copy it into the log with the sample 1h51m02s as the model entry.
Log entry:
9h15m29s
